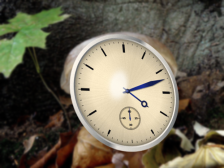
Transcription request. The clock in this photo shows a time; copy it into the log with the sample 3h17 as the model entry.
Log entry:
4h12
